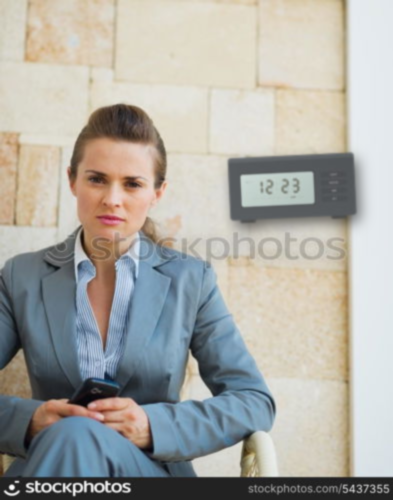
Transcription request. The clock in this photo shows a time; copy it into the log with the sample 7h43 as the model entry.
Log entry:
12h23
